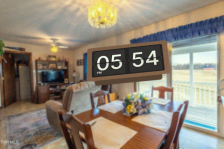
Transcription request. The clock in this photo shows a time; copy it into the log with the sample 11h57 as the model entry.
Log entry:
5h54
